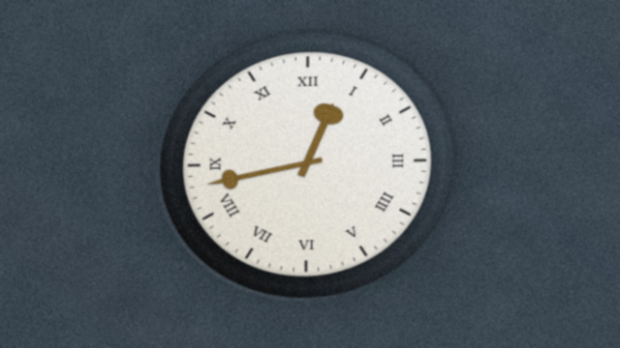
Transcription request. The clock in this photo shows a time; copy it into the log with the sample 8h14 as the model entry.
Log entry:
12h43
